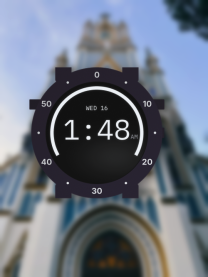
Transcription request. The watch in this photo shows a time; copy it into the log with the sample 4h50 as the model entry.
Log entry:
1h48
